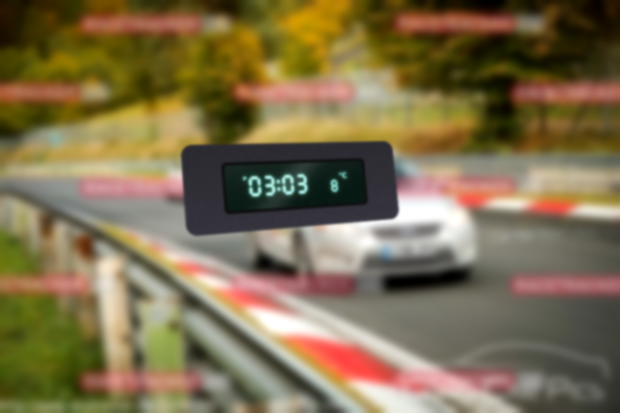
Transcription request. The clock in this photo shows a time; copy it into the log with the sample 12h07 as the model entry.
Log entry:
3h03
